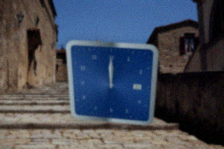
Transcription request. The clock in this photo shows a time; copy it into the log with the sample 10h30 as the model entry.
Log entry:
12h00
